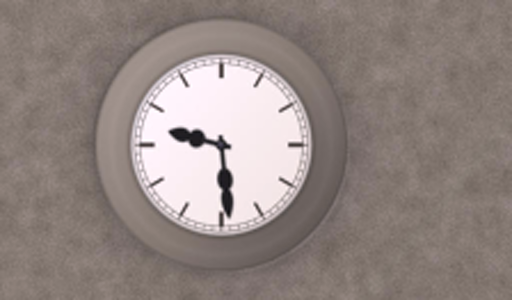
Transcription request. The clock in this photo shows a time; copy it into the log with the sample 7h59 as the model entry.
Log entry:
9h29
